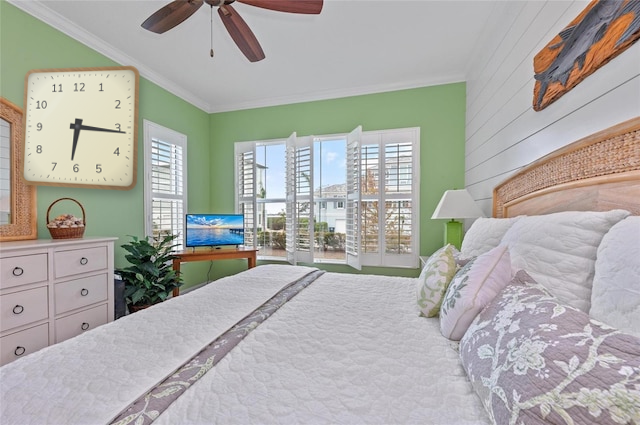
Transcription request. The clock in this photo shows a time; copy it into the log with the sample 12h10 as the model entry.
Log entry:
6h16
